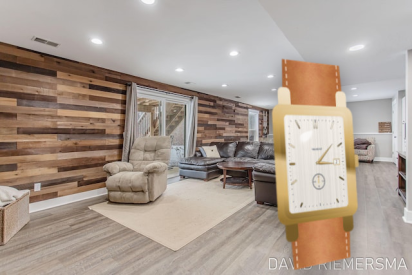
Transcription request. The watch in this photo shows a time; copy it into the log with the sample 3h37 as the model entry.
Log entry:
3h08
